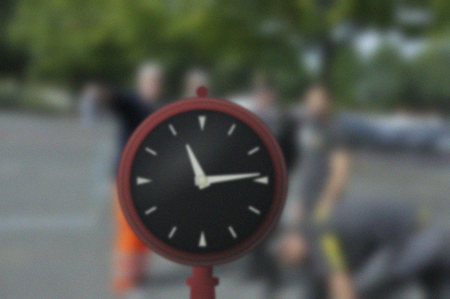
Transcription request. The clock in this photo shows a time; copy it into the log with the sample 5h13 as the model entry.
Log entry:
11h14
